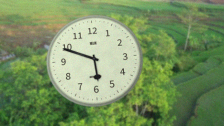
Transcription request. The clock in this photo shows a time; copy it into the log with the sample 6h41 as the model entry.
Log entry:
5h49
